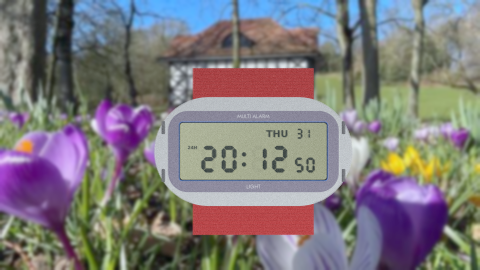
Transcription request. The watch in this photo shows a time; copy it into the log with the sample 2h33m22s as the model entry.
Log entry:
20h12m50s
